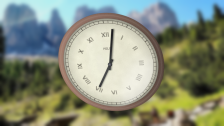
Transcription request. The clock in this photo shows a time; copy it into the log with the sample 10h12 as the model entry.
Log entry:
7h02
